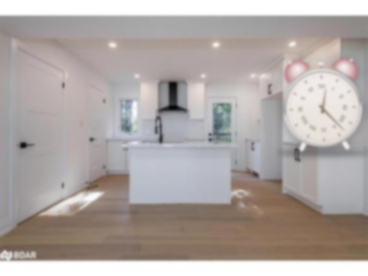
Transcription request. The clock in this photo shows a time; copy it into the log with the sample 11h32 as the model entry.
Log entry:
12h23
